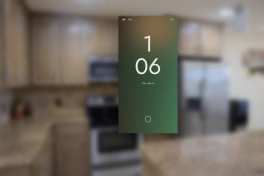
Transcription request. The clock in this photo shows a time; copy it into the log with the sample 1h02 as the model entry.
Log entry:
1h06
